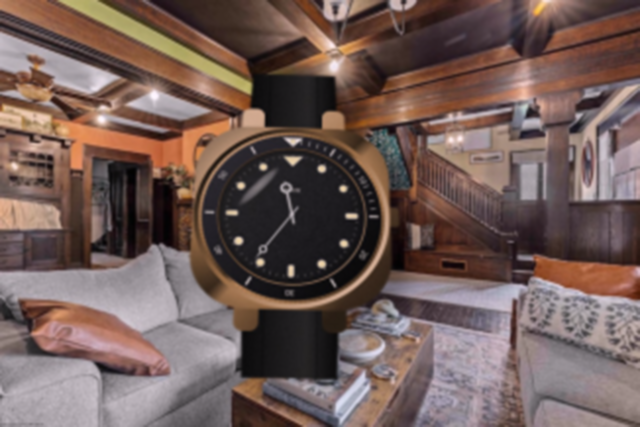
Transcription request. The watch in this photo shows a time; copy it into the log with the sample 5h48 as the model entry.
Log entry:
11h36
